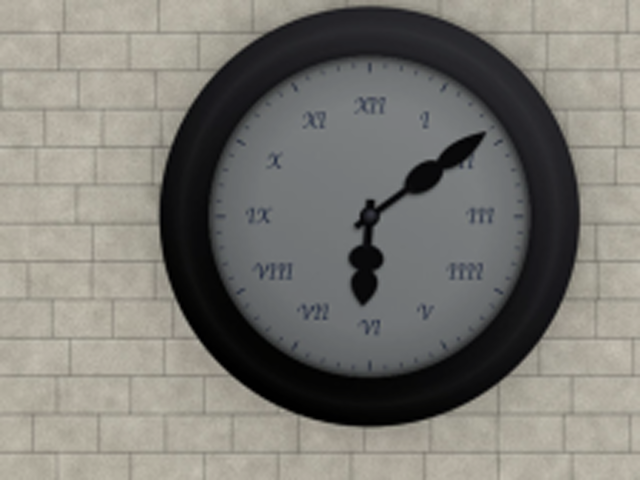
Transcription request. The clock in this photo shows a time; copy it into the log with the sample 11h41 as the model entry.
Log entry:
6h09
